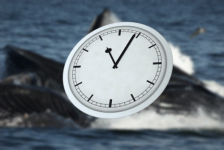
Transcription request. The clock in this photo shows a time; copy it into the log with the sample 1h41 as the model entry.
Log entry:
11h04
